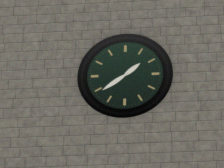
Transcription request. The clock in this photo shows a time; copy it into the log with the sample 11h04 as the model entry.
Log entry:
1h39
